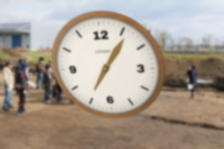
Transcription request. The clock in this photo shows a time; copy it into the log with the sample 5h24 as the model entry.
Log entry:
7h06
